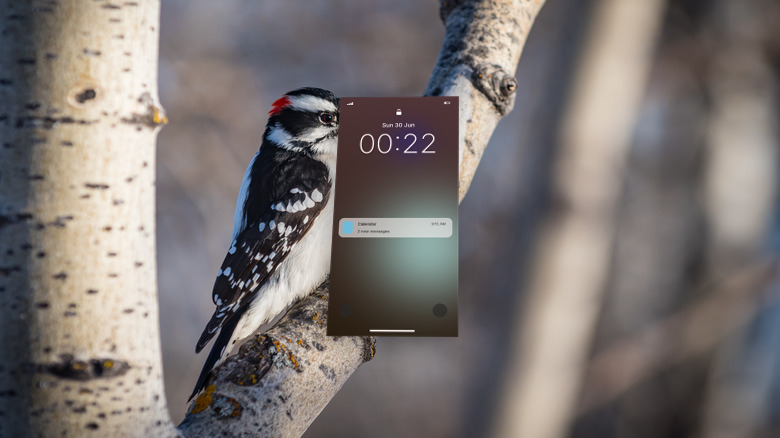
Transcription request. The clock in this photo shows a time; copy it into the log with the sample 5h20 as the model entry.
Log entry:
0h22
